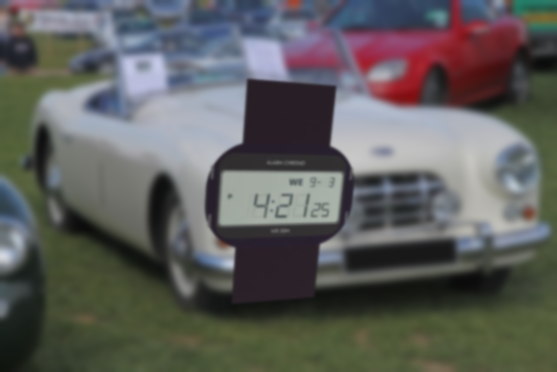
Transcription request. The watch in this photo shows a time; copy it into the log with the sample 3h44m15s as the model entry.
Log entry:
4h21m25s
